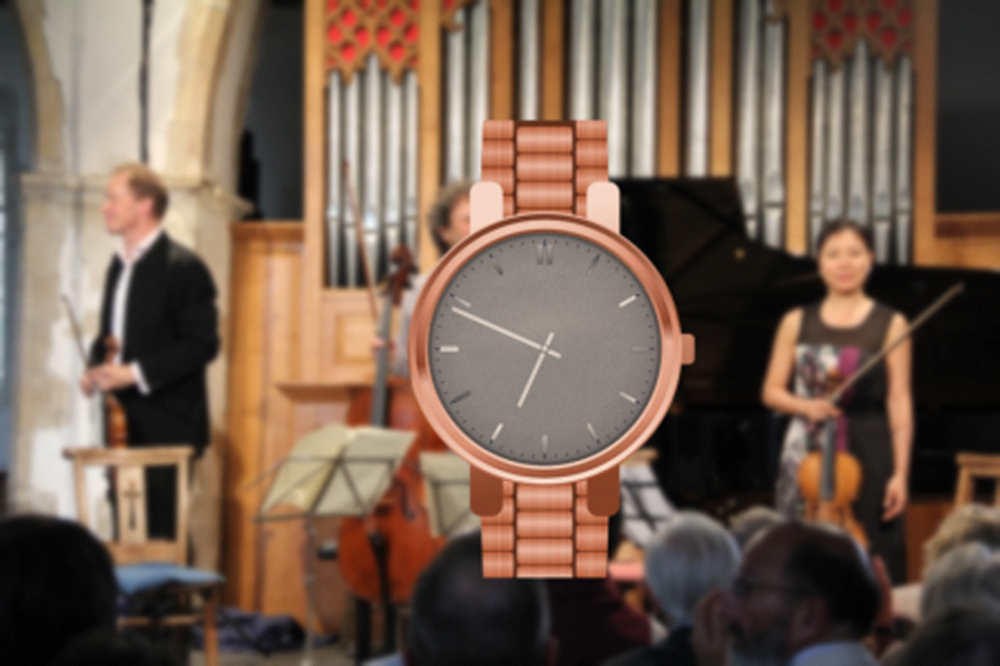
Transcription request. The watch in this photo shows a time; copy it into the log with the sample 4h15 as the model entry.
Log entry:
6h49
